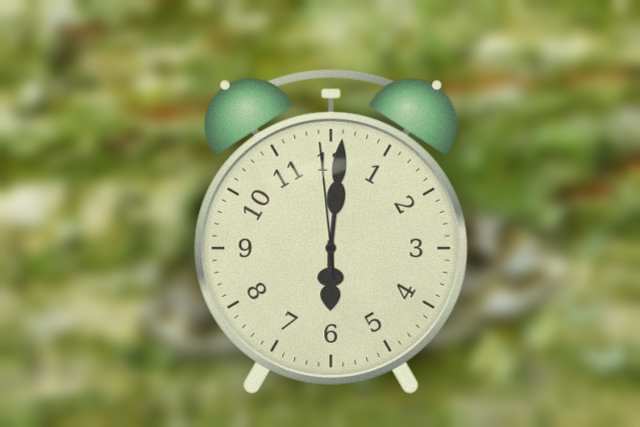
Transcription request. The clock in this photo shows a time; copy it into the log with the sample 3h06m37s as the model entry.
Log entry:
6h00m59s
